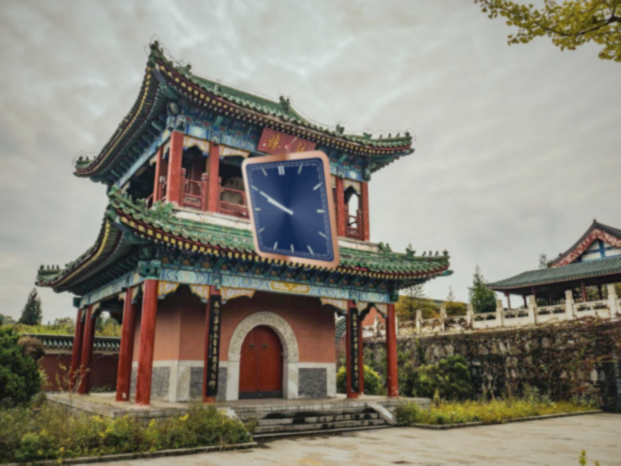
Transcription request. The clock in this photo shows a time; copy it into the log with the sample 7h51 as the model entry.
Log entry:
9h50
